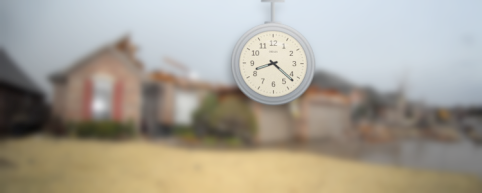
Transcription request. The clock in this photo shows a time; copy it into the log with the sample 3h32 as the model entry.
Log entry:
8h22
